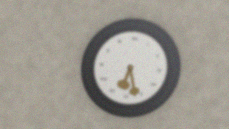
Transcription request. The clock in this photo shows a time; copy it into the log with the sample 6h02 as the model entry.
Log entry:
6h27
